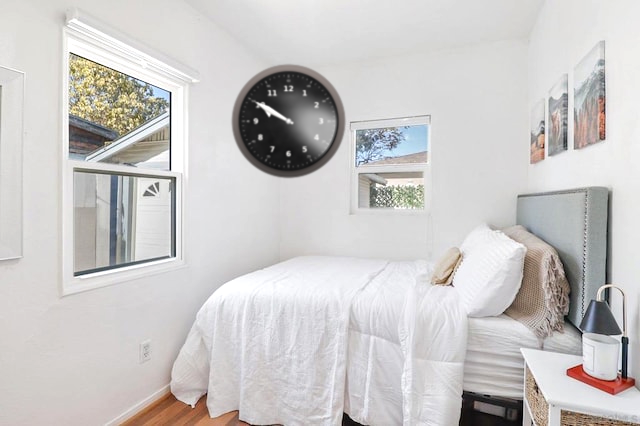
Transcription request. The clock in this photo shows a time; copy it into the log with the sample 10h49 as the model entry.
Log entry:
9h50
